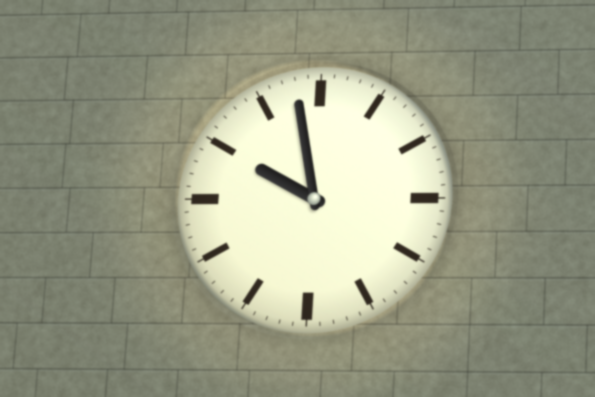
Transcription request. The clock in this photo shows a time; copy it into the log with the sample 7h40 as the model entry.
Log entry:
9h58
